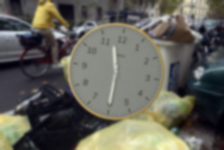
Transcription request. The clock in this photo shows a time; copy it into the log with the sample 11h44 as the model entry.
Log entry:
11h30
